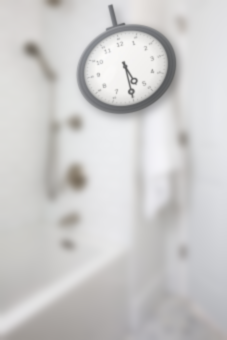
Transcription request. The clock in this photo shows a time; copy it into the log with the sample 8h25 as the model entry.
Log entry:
5h30
